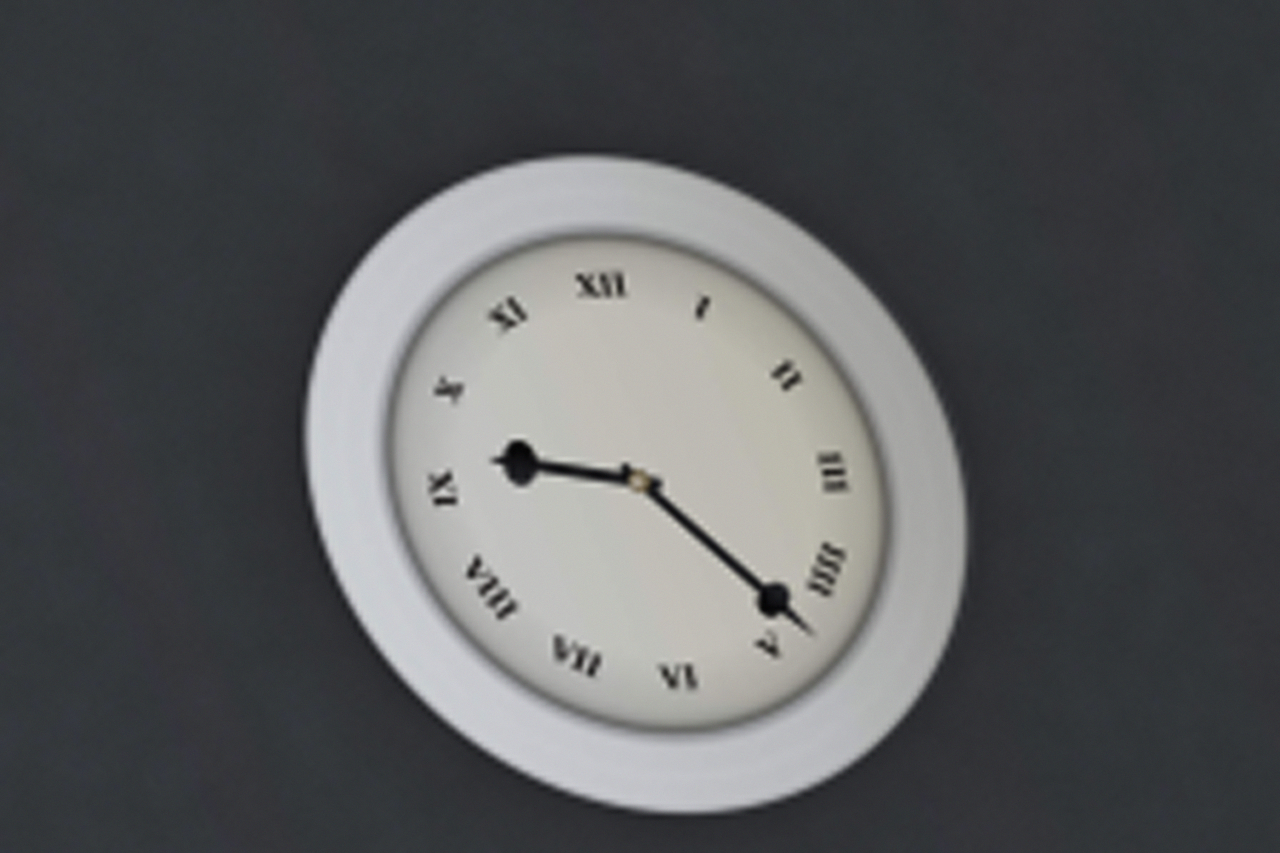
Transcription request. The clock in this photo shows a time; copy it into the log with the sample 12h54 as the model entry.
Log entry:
9h23
